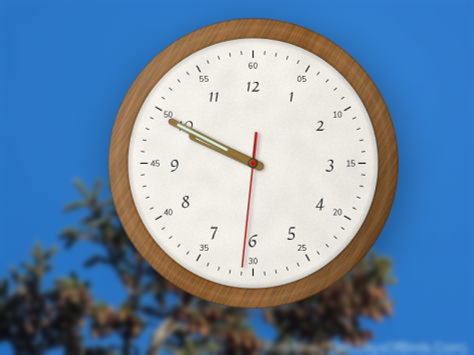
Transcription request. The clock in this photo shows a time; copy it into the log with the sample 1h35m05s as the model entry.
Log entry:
9h49m31s
